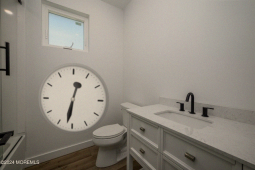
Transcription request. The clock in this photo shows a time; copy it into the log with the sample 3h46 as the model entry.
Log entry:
12h32
